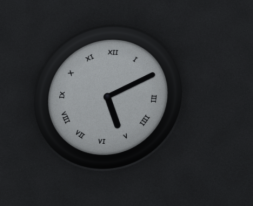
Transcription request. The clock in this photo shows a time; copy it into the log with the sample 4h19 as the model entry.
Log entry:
5h10
